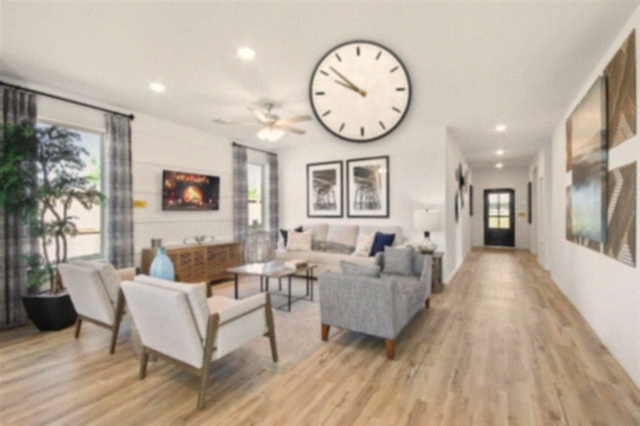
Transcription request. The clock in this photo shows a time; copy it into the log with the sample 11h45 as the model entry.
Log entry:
9h52
